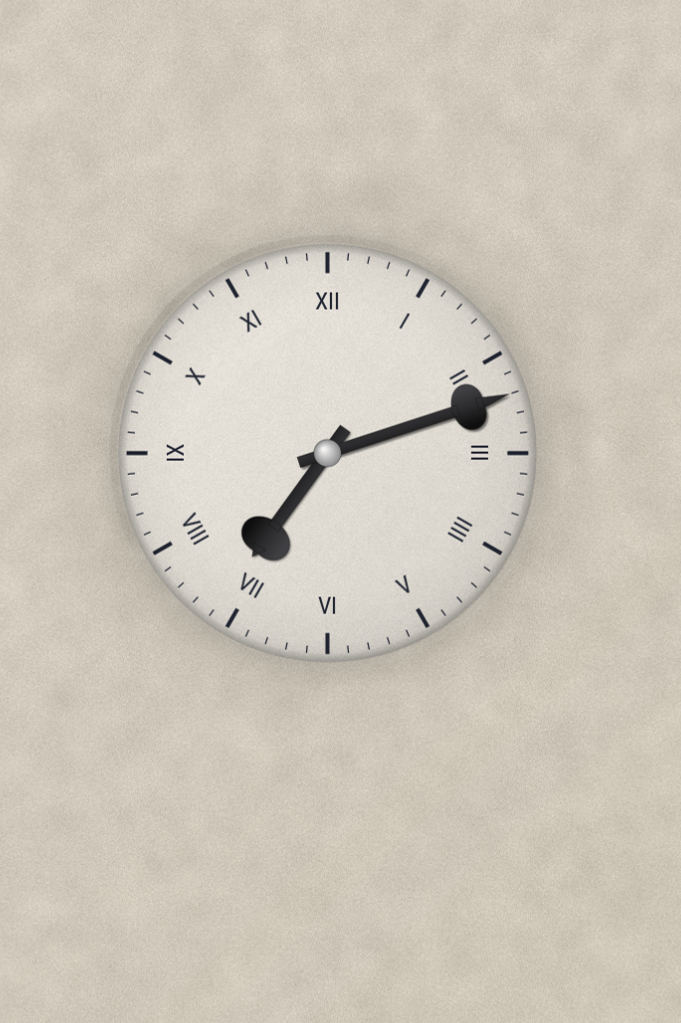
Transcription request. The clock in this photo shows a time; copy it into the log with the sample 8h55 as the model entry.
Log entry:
7h12
